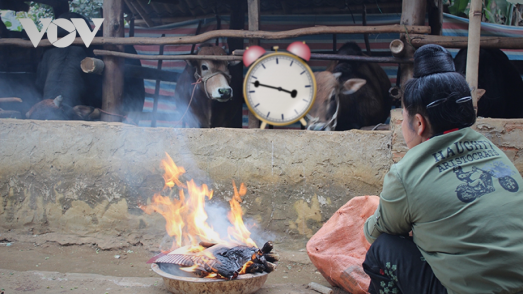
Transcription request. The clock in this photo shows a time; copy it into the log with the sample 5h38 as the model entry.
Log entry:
3h48
